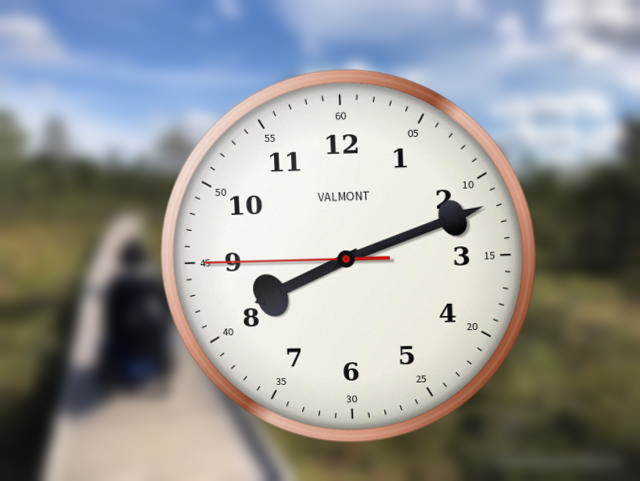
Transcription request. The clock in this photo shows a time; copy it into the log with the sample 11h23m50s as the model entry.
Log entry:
8h11m45s
